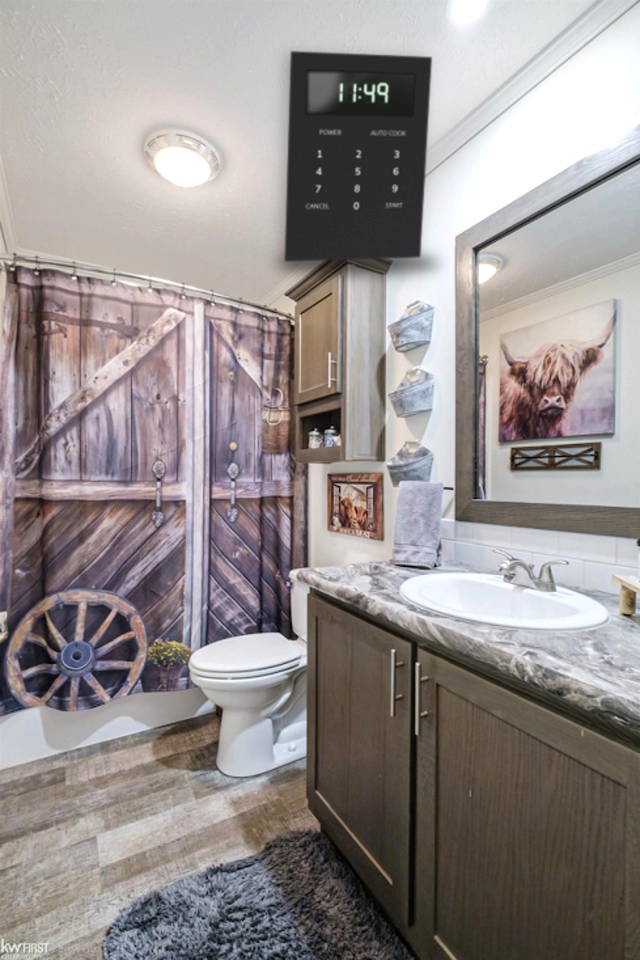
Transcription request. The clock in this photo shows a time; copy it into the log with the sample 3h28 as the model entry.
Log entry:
11h49
